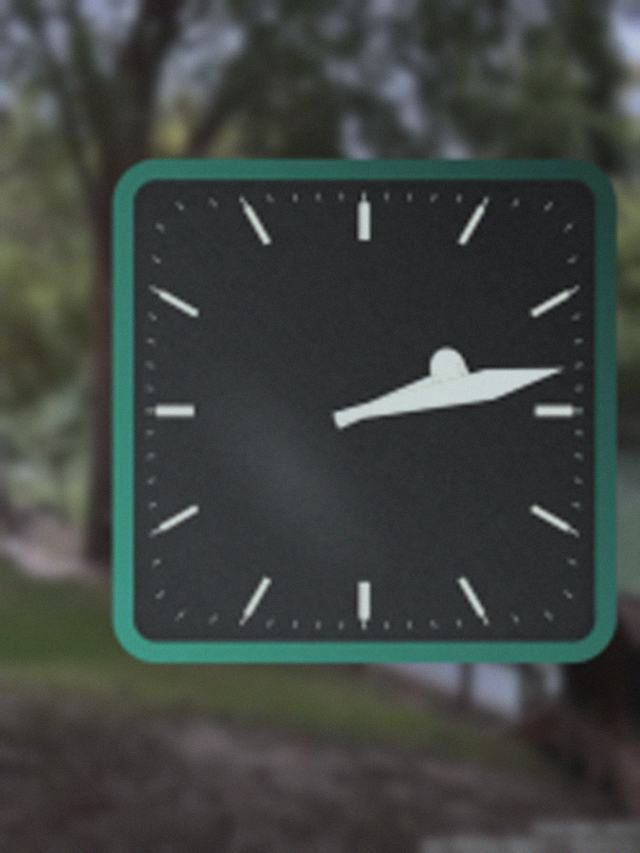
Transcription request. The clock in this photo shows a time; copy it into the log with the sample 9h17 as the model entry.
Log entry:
2h13
